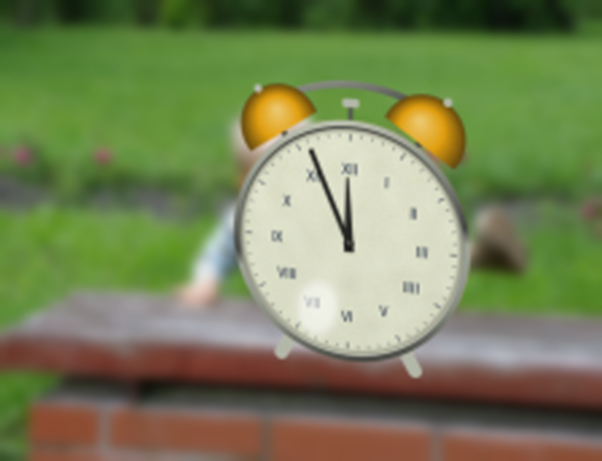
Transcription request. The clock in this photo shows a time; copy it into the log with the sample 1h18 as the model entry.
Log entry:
11h56
